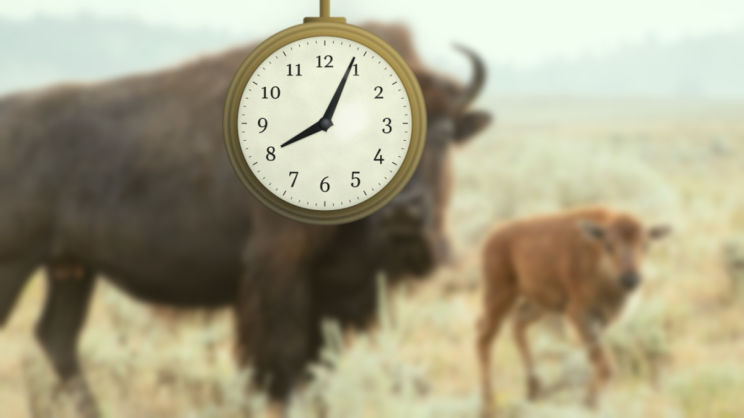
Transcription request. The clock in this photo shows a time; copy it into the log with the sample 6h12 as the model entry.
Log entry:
8h04
